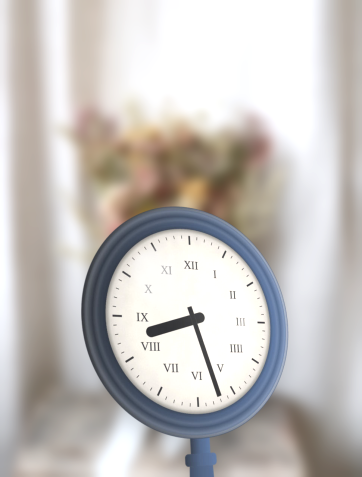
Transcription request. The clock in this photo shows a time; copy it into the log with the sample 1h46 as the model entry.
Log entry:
8h27
